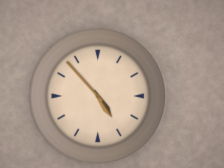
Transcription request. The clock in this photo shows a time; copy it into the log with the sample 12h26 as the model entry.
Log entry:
4h53
